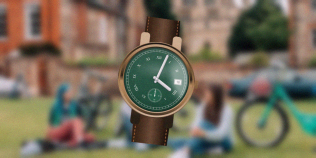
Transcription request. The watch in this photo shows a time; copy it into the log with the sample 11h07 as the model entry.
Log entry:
4h03
